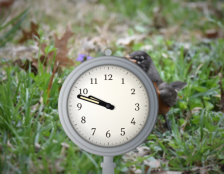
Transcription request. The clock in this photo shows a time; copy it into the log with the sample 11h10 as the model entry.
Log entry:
9h48
